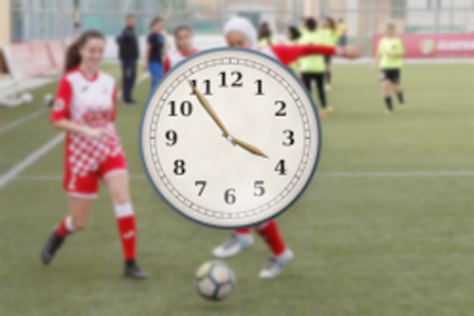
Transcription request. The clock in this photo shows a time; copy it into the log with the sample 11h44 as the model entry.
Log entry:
3h54
